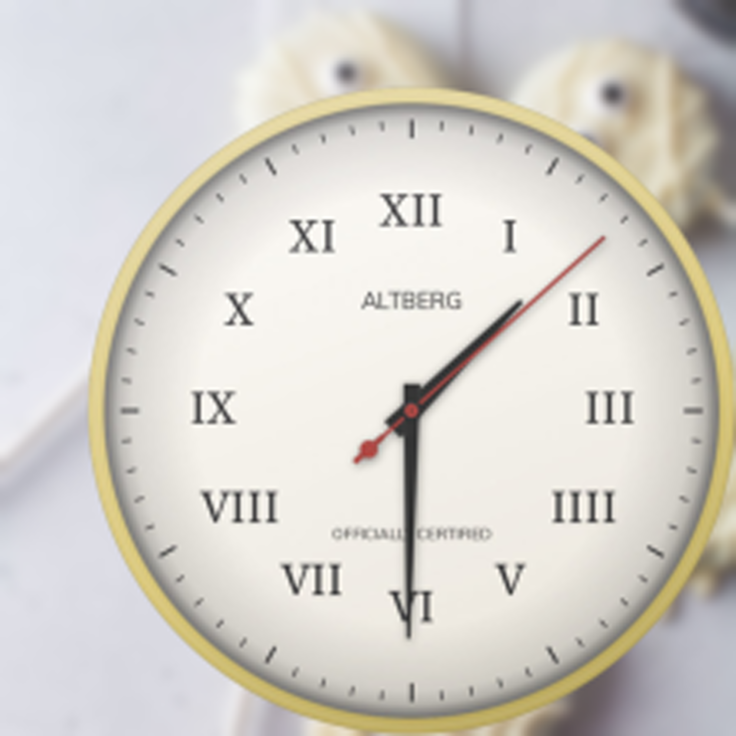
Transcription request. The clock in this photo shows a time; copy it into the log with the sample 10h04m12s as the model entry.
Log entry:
1h30m08s
